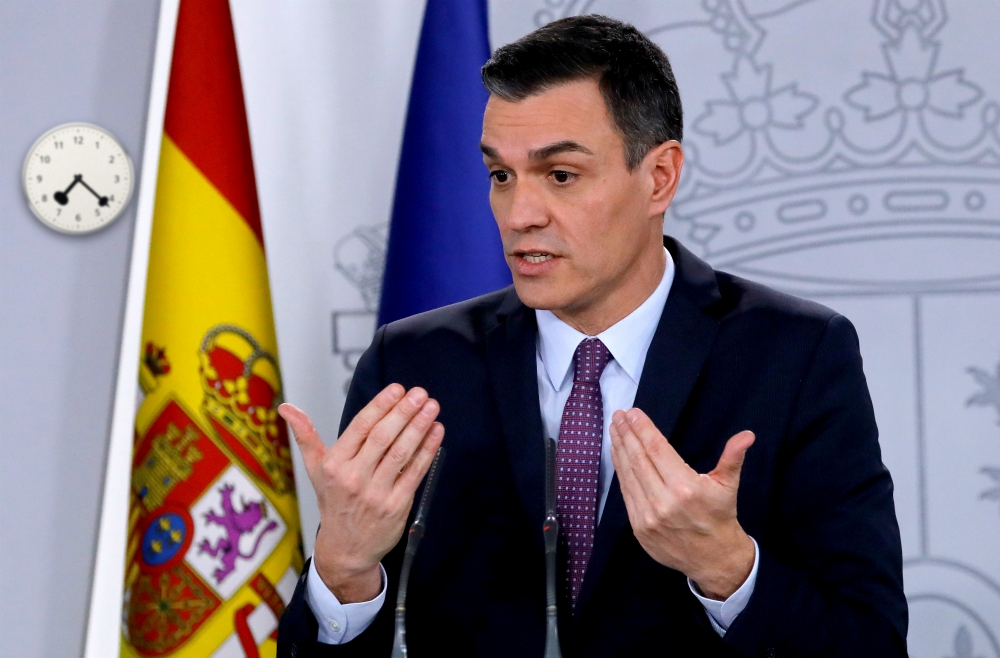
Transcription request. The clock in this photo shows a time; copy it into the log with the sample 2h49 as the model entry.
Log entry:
7h22
